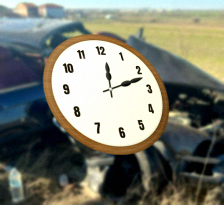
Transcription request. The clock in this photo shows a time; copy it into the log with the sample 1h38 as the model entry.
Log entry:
12h12
